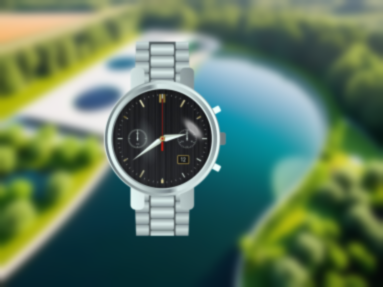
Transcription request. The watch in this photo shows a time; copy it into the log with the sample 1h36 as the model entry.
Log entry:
2h39
